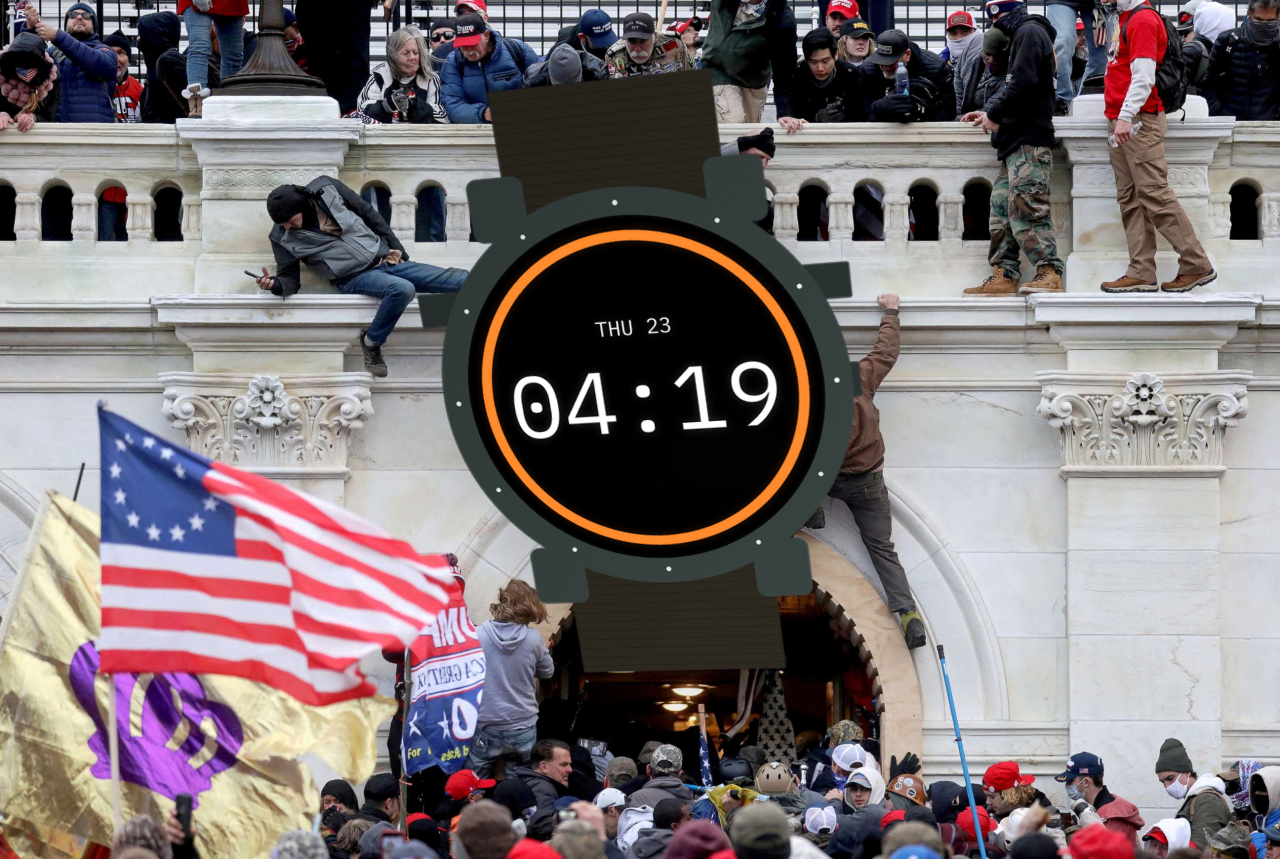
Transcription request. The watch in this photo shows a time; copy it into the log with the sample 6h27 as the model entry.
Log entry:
4h19
